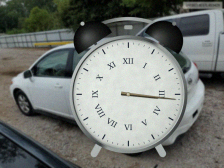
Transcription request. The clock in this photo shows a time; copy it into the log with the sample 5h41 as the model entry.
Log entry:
3h16
